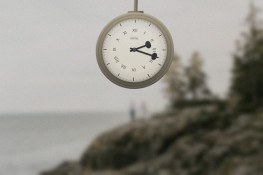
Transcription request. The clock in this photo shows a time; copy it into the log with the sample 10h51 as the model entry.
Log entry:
2h18
